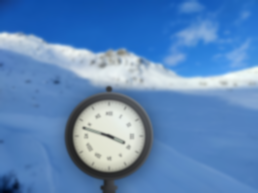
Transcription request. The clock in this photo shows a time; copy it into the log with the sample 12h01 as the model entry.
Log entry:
3h48
